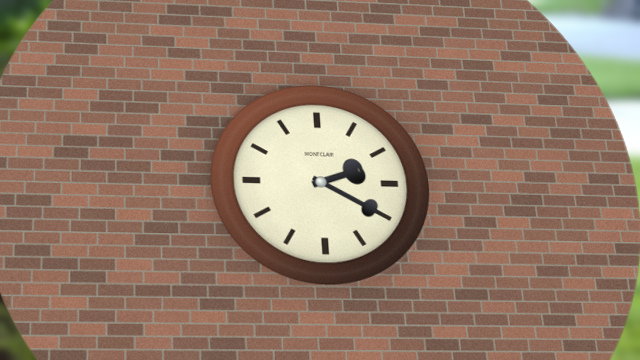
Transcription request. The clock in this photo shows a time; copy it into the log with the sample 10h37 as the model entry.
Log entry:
2h20
